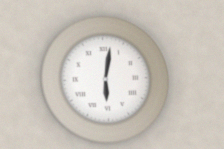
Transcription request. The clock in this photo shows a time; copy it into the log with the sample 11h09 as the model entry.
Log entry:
6h02
